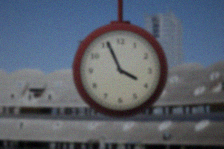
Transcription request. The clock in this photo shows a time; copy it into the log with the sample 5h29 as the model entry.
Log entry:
3h56
